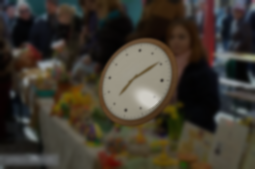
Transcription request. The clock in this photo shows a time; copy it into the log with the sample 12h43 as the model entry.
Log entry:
7h09
